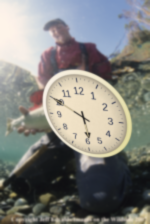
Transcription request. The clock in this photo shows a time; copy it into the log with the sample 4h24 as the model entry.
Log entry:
5h50
